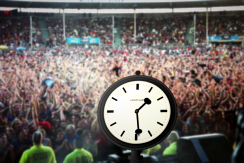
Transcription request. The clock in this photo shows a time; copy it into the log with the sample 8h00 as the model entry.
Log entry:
1h29
